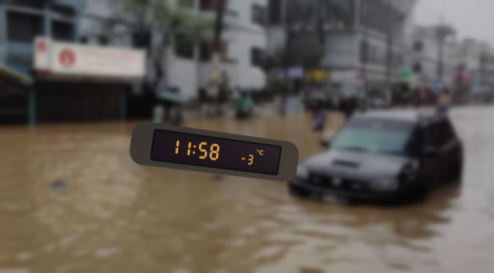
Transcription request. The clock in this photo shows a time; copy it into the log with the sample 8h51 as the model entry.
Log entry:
11h58
